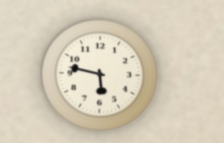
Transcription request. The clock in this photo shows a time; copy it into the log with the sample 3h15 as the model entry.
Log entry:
5h47
